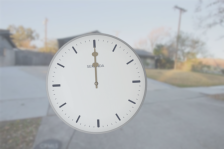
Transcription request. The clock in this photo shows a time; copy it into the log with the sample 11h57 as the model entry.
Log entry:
12h00
